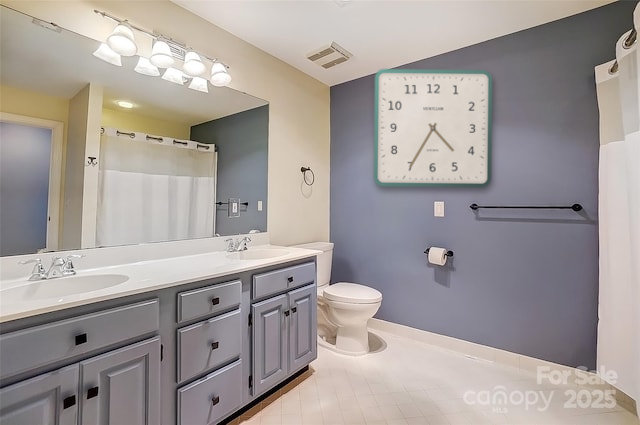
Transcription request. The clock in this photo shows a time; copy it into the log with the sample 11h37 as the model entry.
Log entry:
4h35
